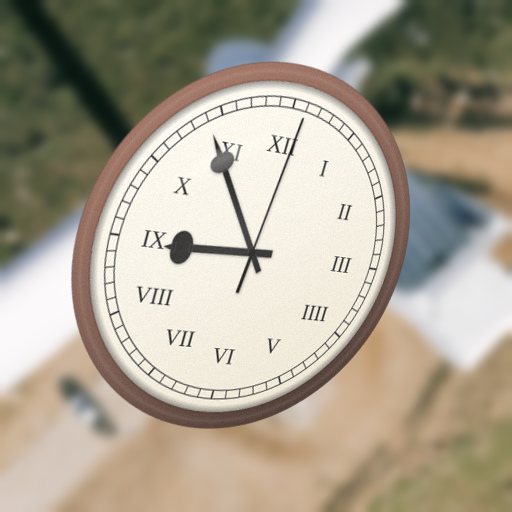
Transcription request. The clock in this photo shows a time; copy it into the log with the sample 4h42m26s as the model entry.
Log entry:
8h54m01s
